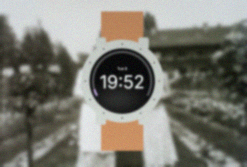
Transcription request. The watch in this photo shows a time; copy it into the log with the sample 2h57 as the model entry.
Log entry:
19h52
